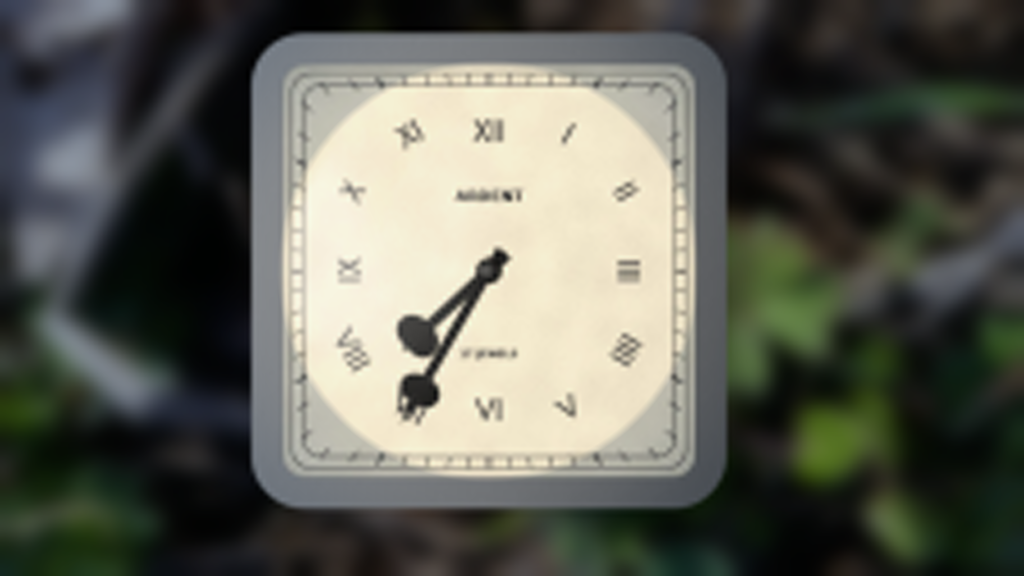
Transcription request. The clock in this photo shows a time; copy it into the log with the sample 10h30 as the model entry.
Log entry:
7h35
